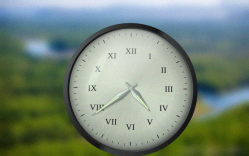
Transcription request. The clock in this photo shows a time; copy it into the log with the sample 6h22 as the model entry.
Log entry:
4h39
